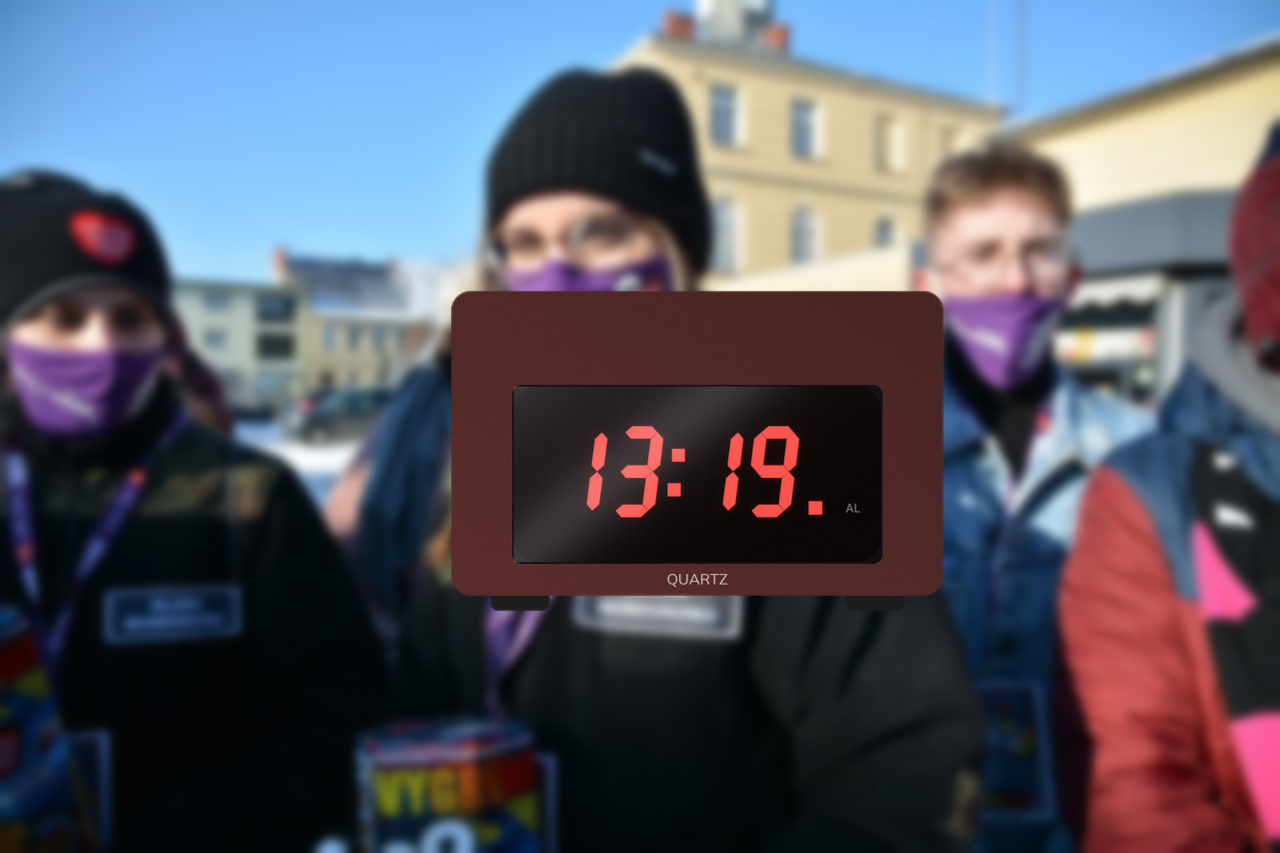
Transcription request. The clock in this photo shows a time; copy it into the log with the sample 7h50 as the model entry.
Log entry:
13h19
